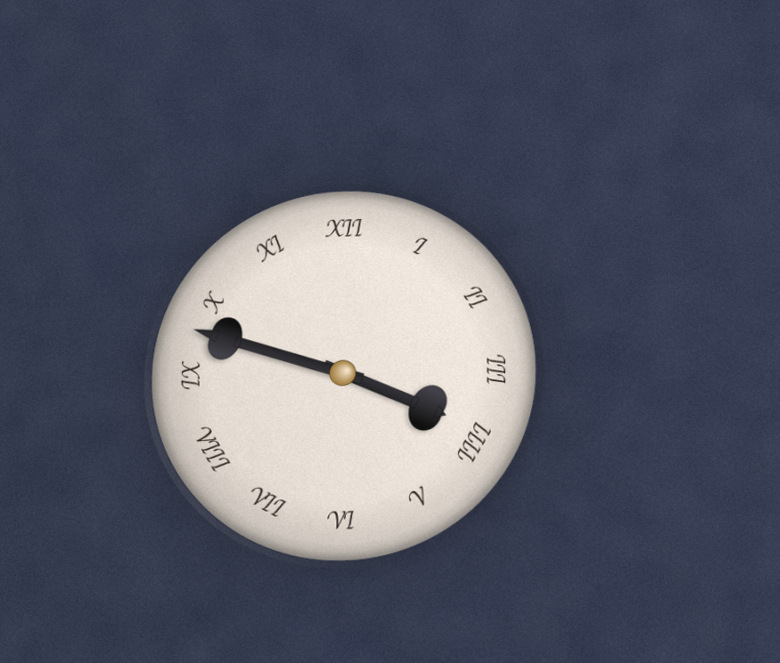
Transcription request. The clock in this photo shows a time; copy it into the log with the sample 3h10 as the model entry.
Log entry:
3h48
